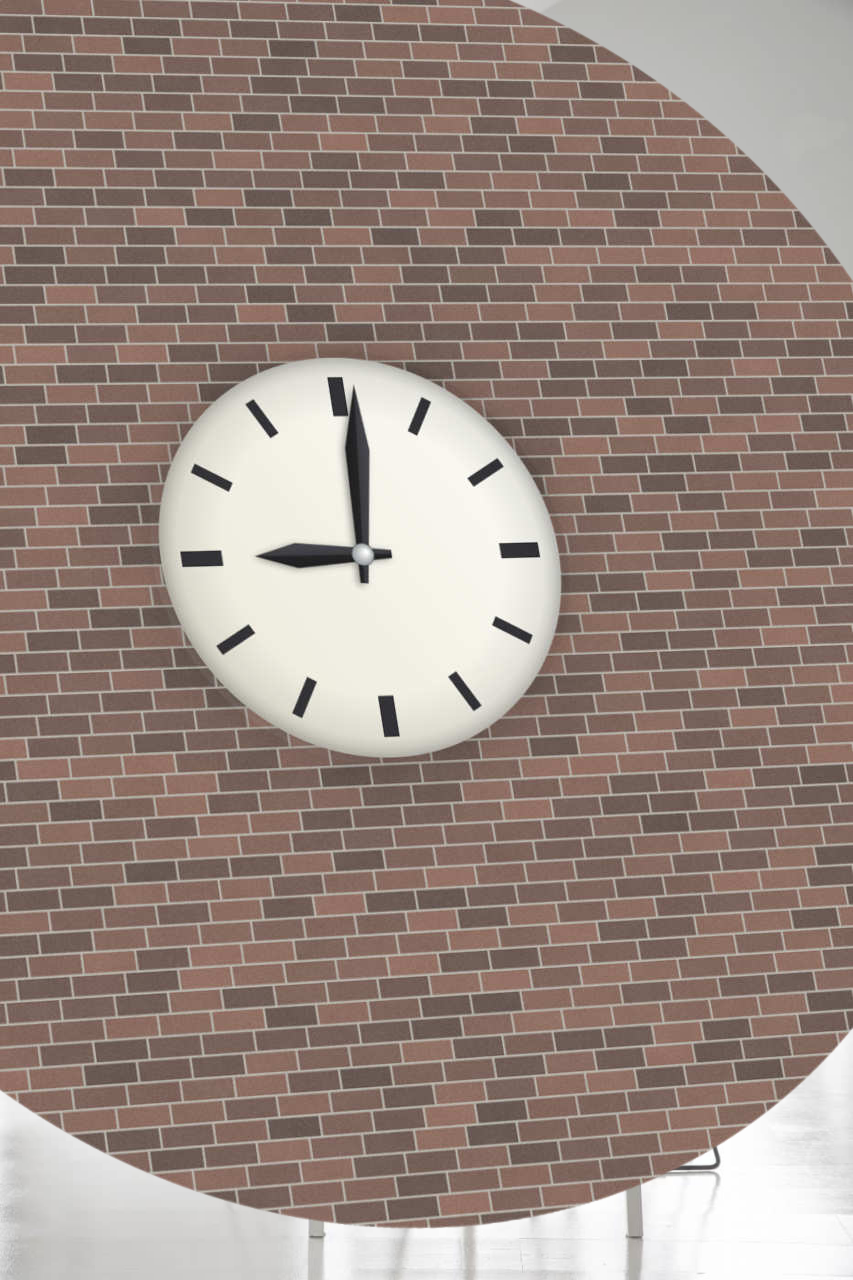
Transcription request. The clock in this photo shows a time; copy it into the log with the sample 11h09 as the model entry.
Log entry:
9h01
